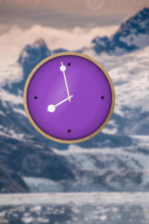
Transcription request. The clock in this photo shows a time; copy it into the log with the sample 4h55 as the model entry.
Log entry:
7h58
